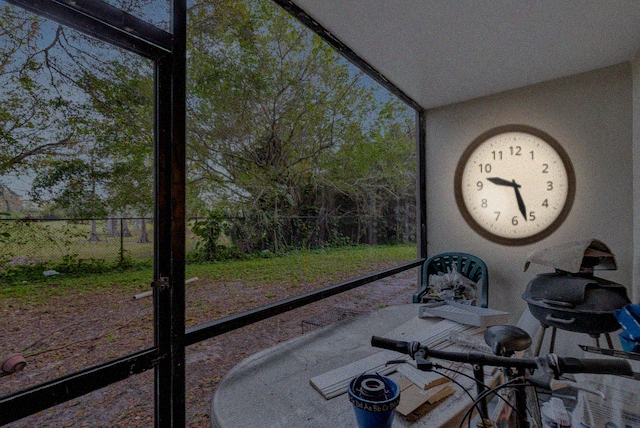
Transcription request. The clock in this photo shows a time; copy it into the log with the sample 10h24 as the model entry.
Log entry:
9h27
